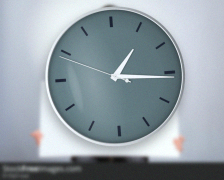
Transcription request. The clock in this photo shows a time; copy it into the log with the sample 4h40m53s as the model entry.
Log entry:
1h15m49s
